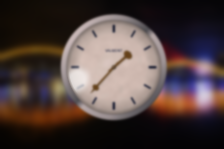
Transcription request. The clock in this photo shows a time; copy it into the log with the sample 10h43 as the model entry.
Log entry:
1h37
